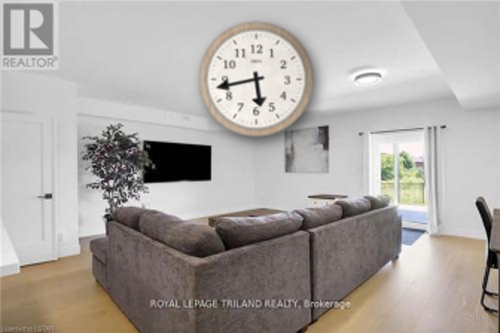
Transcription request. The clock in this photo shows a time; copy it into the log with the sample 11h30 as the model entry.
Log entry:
5h43
